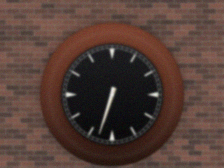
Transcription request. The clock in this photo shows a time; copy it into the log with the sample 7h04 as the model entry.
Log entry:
6h33
